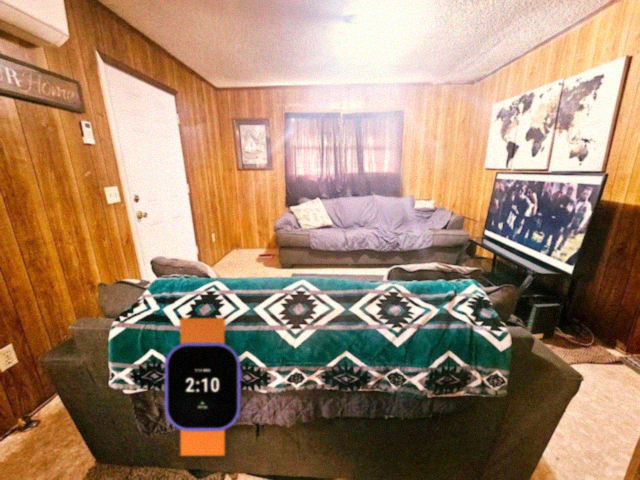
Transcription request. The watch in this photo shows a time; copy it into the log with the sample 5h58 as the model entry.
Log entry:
2h10
